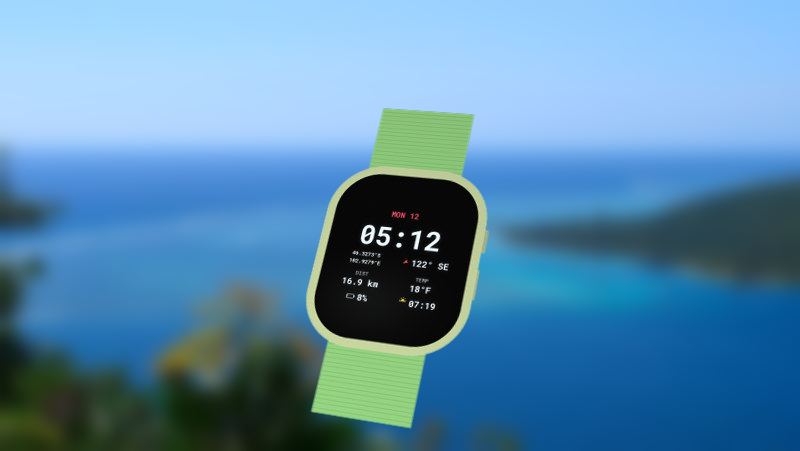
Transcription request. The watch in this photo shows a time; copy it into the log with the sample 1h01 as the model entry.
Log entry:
5h12
